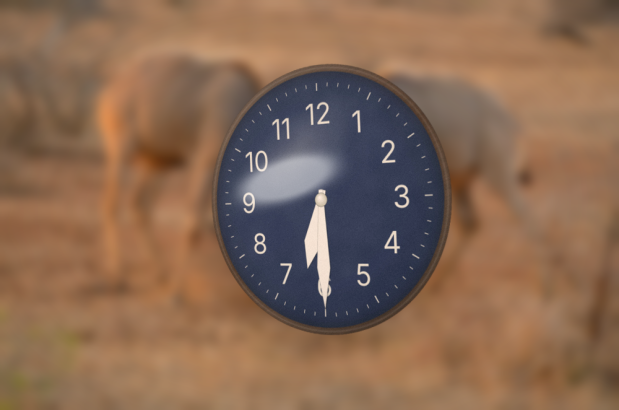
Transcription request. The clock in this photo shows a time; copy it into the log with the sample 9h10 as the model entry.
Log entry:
6h30
